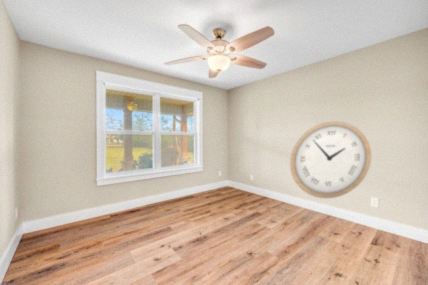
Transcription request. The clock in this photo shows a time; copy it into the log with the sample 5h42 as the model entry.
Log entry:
1h53
